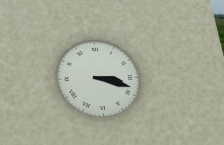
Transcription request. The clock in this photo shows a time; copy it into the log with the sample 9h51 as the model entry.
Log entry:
3h18
